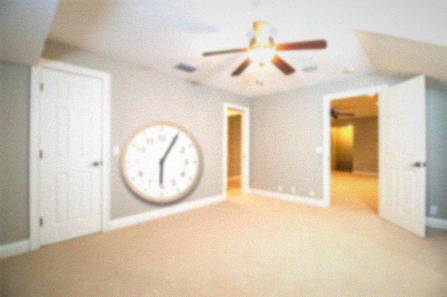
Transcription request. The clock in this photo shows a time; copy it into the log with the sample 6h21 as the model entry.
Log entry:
6h05
